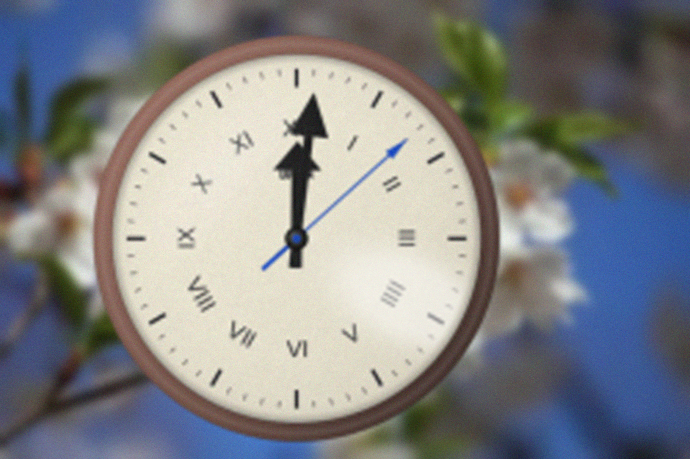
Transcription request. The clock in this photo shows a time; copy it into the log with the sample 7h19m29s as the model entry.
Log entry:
12h01m08s
